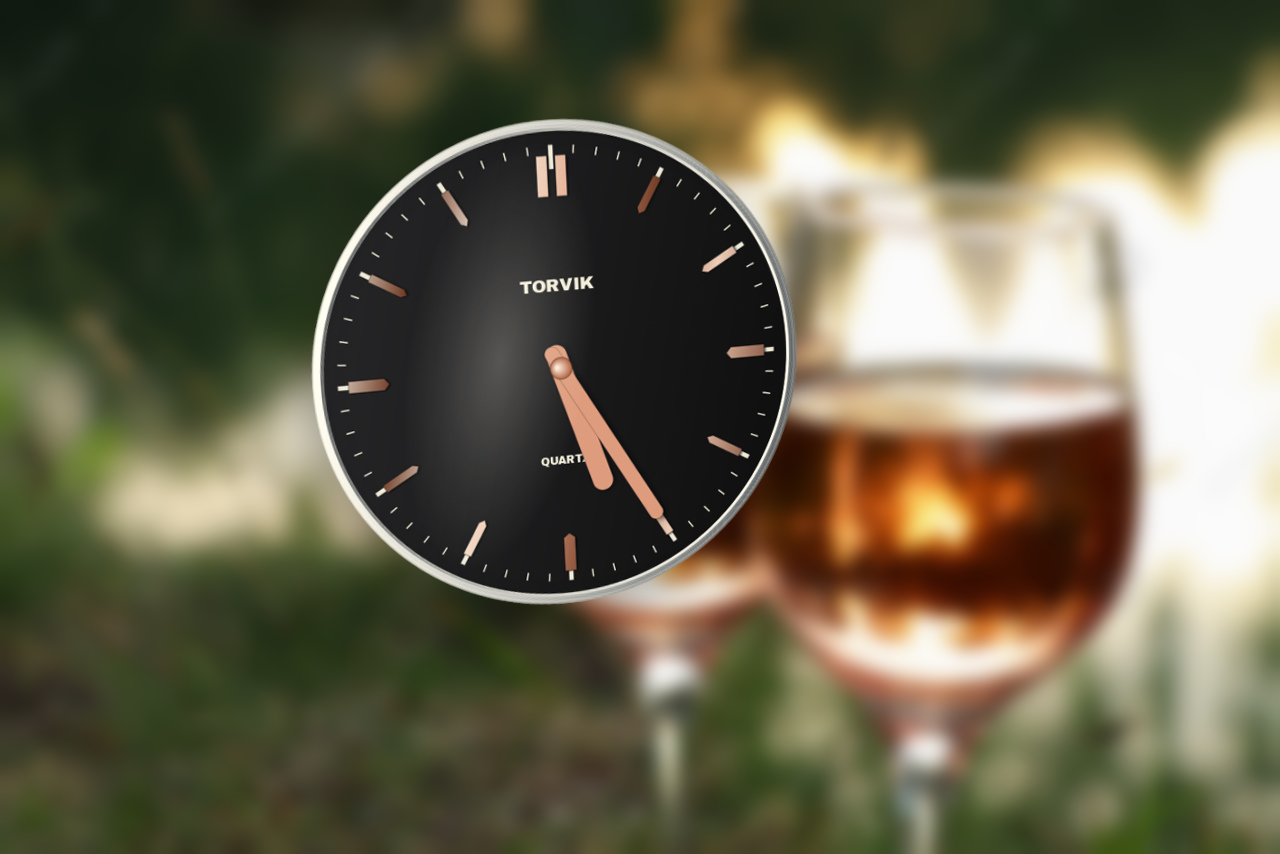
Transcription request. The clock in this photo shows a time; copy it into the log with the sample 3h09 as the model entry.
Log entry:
5h25
